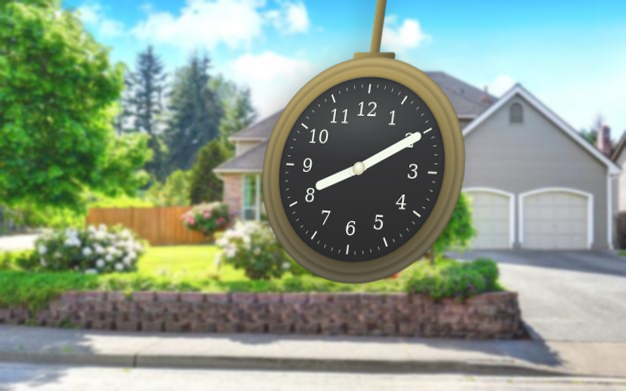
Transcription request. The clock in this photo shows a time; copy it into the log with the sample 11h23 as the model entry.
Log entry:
8h10
